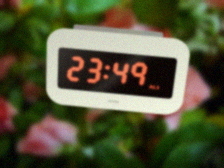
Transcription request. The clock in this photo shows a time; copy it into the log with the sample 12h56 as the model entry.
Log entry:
23h49
